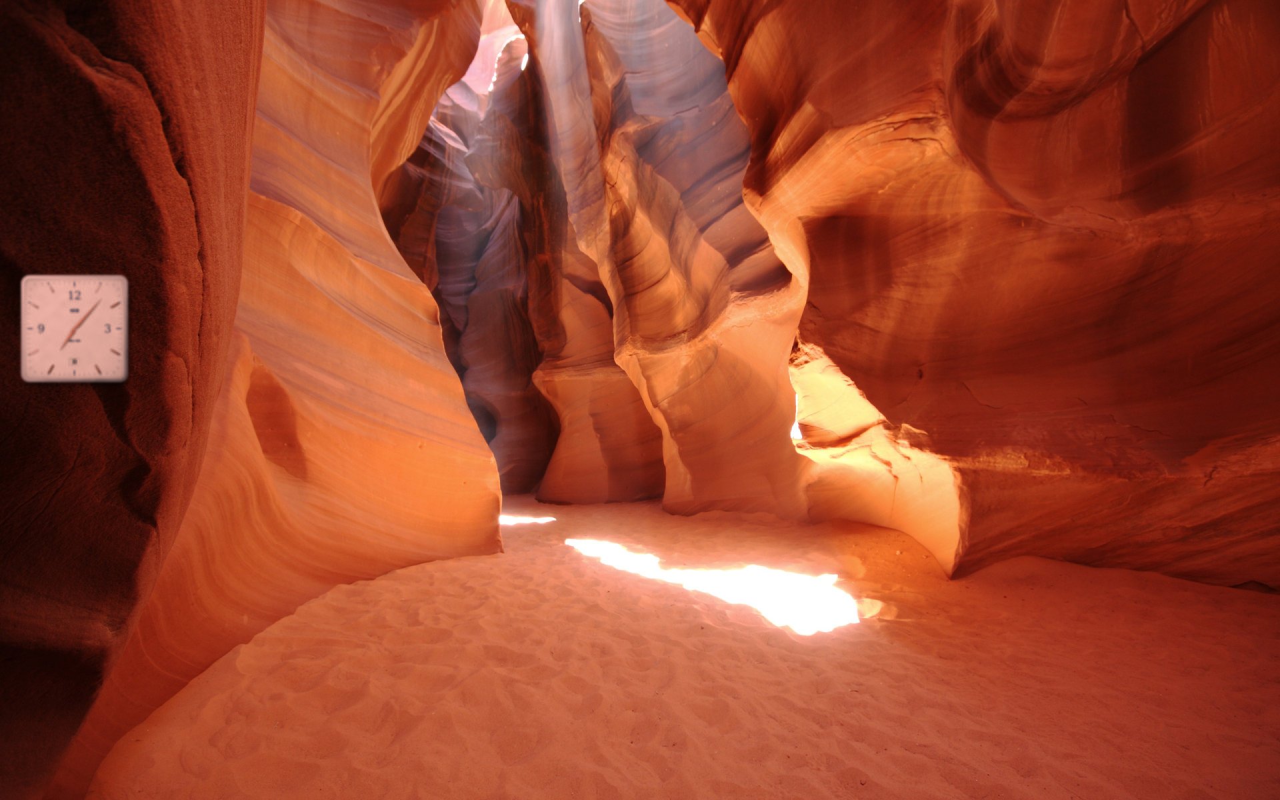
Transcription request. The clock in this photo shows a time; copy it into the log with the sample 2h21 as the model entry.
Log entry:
7h07
